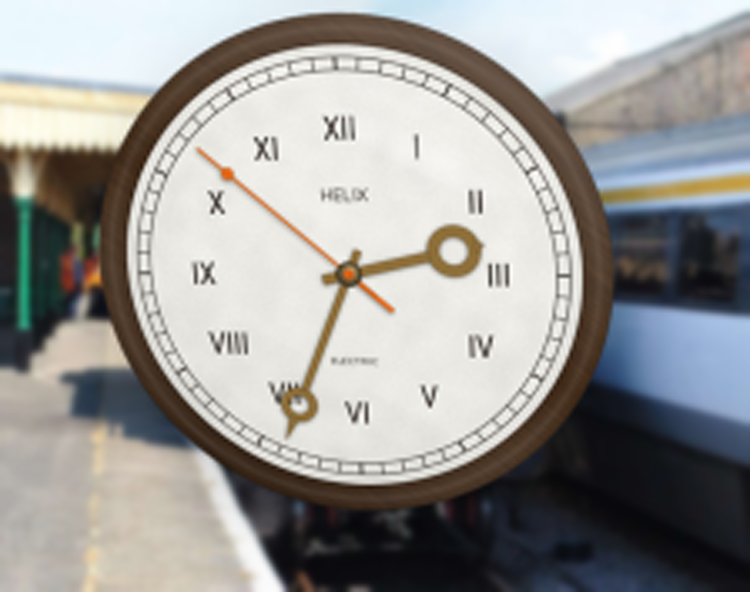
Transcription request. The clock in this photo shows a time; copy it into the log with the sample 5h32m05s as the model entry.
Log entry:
2h33m52s
